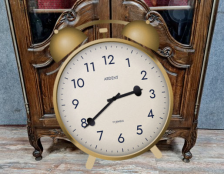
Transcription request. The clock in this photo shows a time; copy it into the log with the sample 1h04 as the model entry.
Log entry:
2h39
